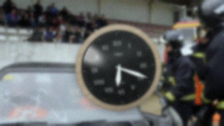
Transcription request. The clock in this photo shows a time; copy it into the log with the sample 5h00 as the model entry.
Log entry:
6h19
